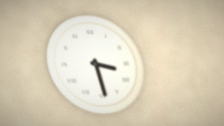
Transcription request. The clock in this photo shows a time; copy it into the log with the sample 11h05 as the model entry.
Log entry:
3h29
